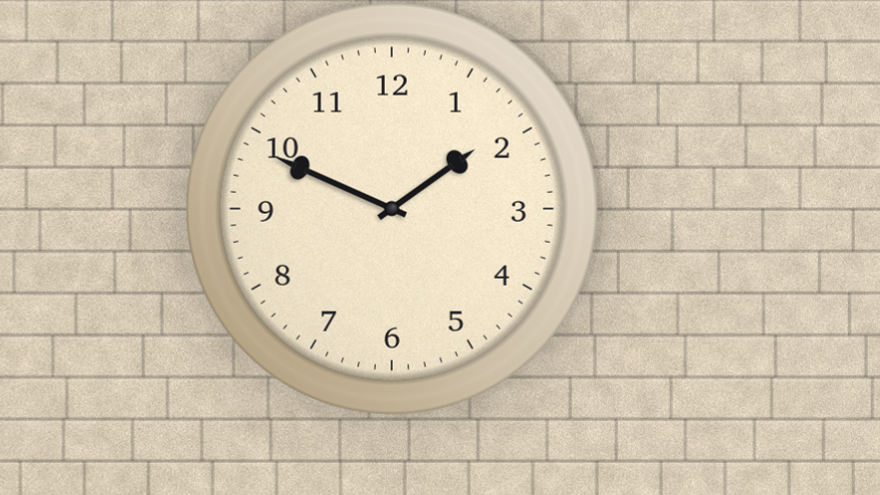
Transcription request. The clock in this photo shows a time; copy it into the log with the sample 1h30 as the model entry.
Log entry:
1h49
